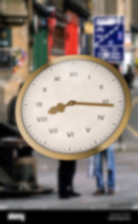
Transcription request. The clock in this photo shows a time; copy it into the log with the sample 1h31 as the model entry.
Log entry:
8h16
